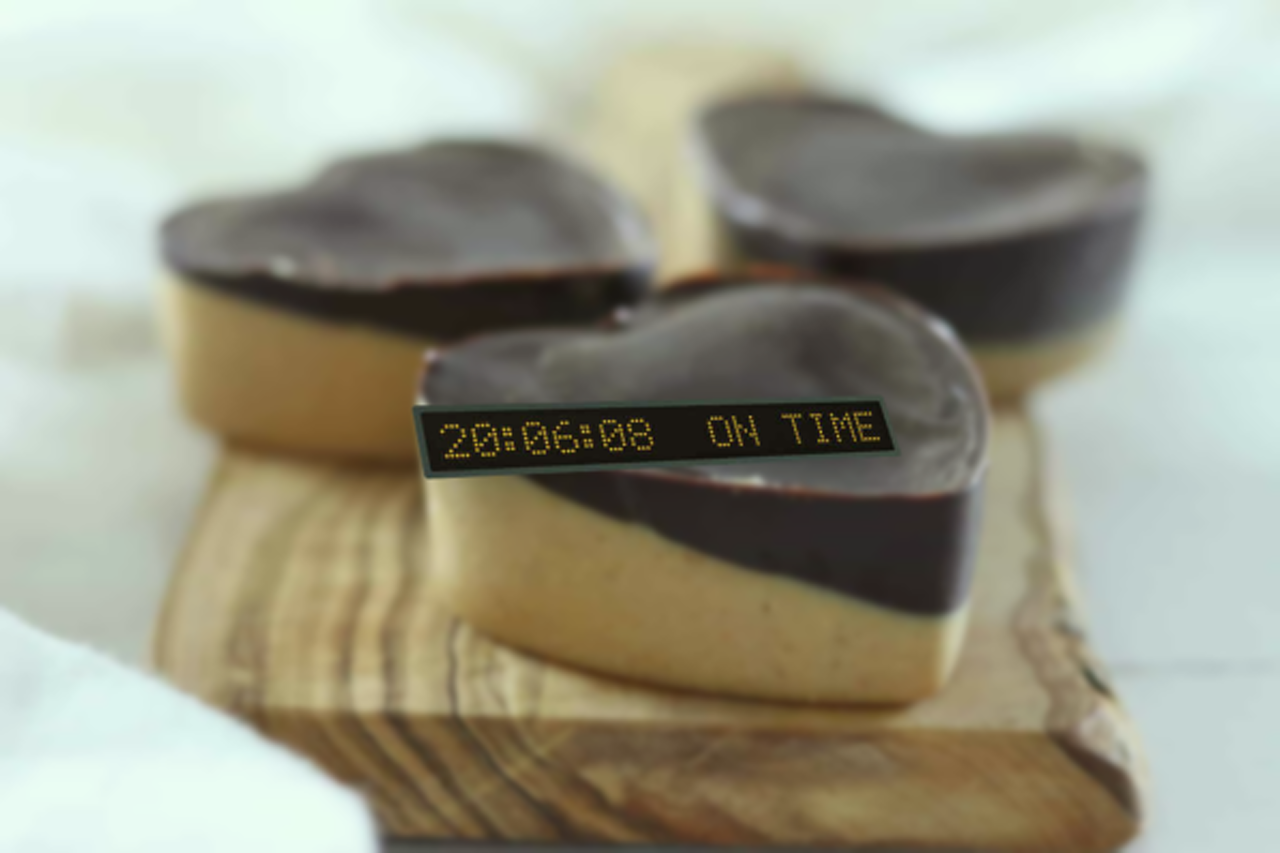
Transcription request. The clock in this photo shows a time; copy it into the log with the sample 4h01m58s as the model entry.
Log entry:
20h06m08s
